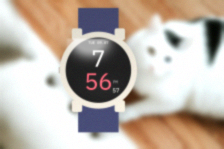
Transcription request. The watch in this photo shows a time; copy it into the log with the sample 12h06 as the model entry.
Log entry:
7h56
